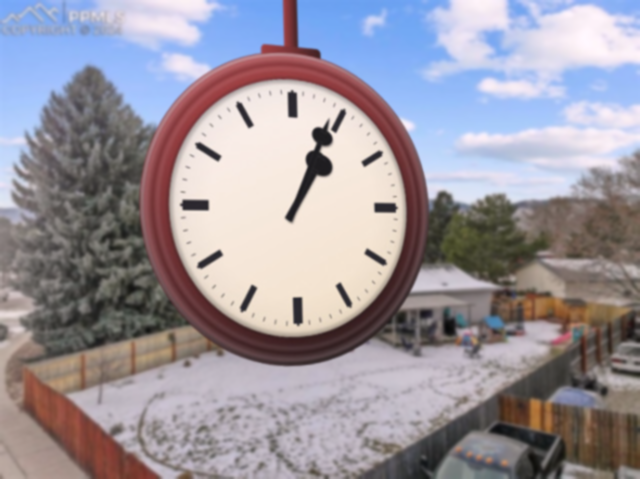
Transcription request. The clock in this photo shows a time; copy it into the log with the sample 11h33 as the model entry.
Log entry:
1h04
